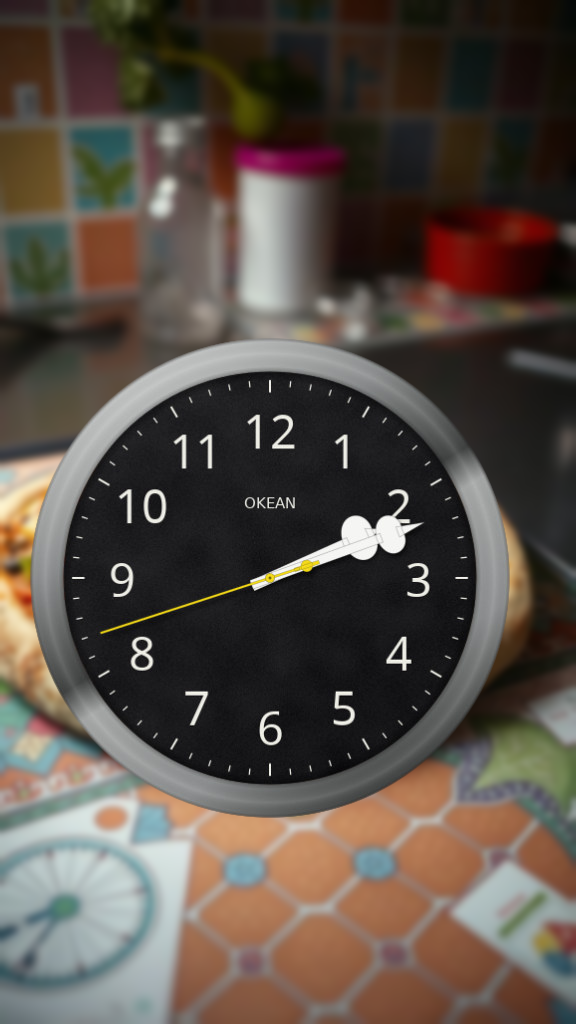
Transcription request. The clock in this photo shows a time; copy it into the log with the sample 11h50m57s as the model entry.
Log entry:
2h11m42s
